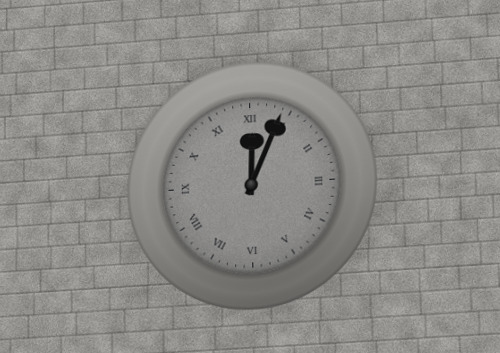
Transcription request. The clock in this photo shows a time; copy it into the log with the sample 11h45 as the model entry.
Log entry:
12h04
